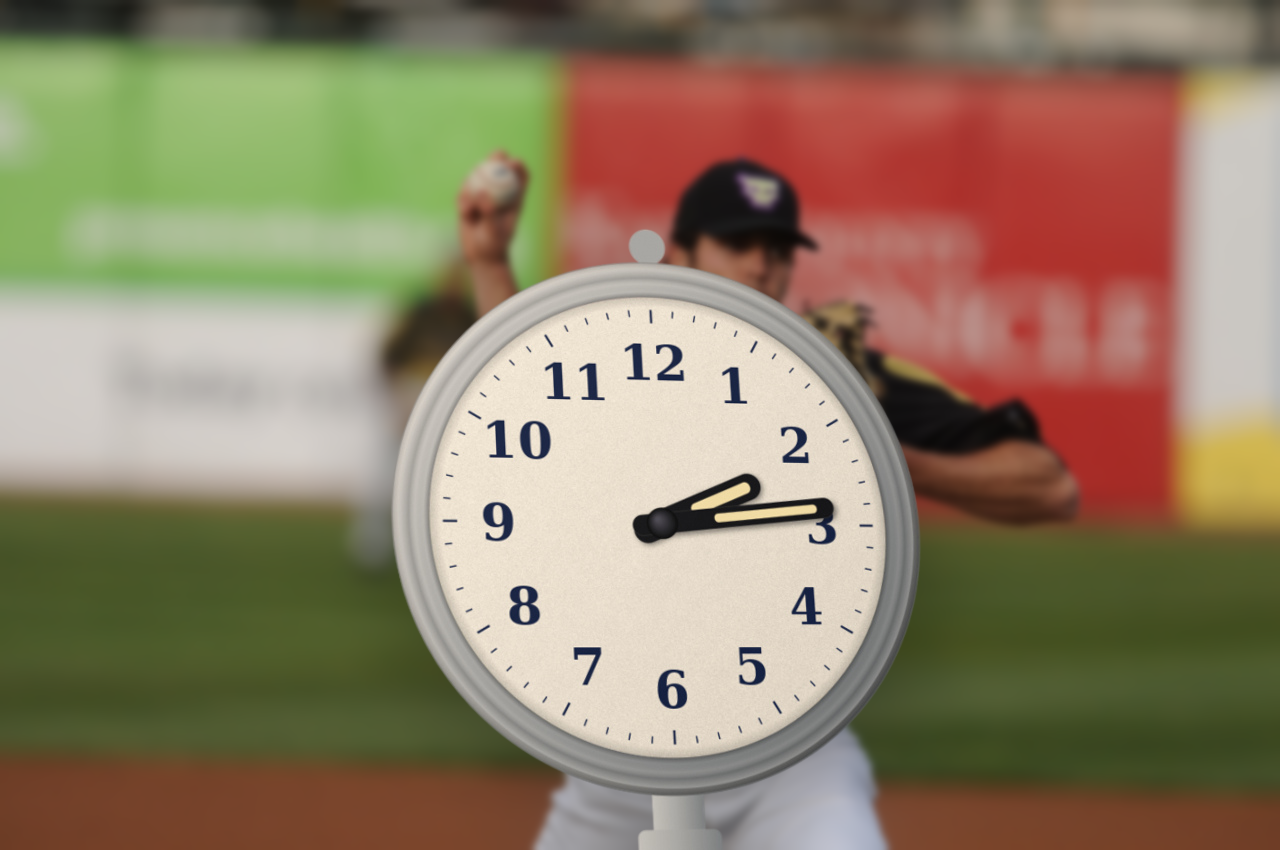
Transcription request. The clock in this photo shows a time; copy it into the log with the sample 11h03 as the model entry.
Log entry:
2h14
